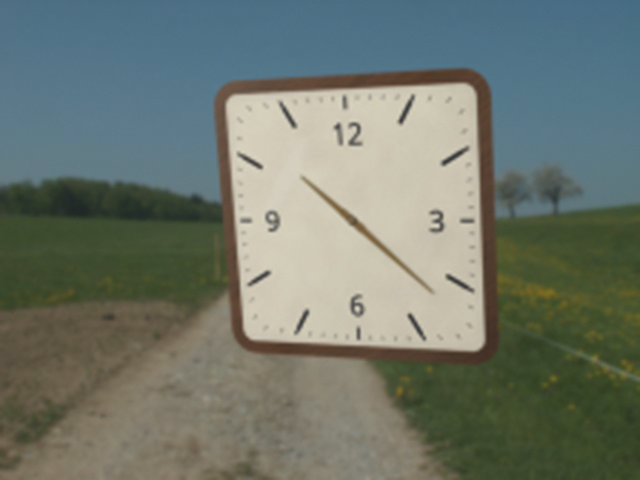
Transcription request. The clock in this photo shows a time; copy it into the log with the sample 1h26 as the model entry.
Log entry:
10h22
